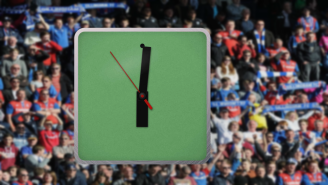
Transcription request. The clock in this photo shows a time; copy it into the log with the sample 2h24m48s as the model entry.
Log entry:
6h00m54s
